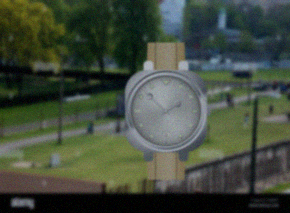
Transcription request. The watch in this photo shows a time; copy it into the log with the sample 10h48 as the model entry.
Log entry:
1h52
